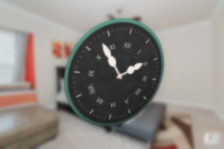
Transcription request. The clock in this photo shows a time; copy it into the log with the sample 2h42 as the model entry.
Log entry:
1h53
